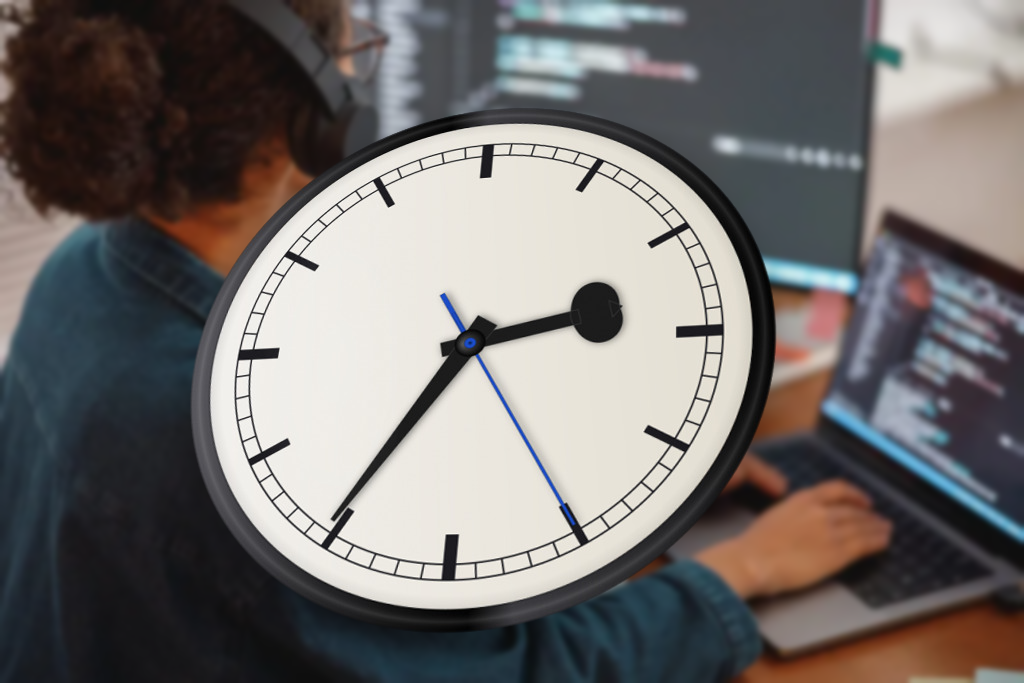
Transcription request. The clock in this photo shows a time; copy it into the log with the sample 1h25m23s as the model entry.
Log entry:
2h35m25s
